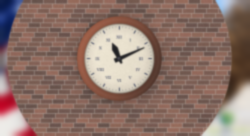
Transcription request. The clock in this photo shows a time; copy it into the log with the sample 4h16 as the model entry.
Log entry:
11h11
